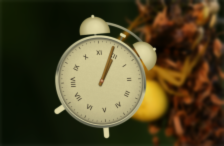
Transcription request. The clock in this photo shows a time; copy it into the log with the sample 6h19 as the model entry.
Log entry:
11h59
